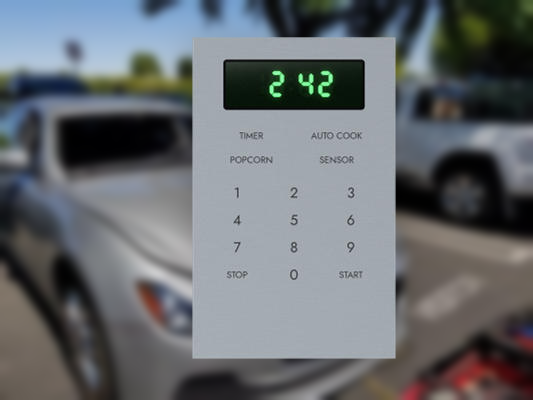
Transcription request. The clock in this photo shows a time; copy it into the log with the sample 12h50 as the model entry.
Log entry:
2h42
